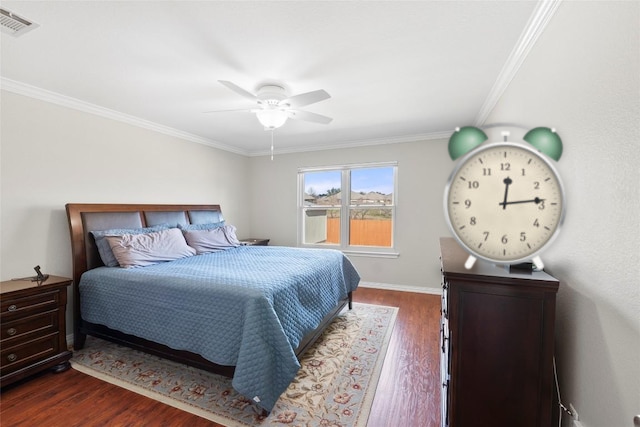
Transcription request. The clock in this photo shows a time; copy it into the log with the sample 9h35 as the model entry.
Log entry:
12h14
